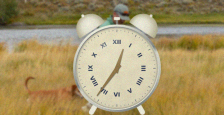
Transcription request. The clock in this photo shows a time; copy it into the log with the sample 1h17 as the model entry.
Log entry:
12h36
